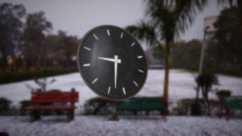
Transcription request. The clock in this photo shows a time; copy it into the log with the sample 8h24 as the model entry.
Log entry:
9h33
